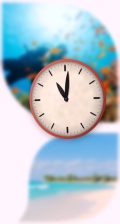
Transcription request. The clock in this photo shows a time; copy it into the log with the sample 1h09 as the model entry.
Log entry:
11h01
